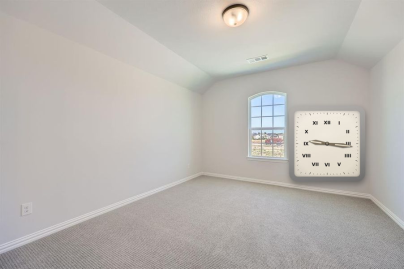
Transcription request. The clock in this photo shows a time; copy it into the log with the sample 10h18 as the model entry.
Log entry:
9h16
